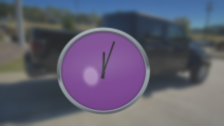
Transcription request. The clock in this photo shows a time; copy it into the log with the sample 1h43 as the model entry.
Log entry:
12h03
